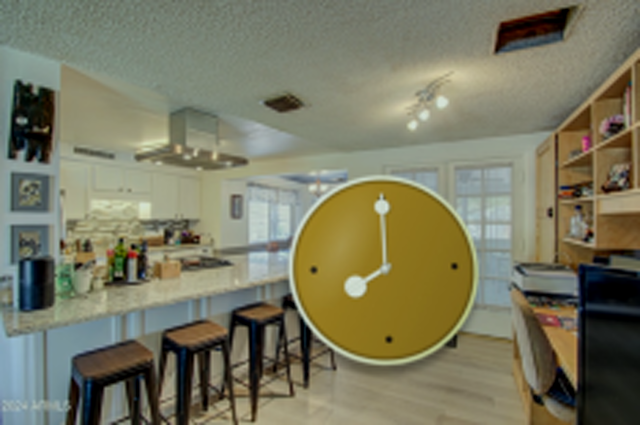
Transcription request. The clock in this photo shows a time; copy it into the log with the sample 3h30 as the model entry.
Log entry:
8h00
